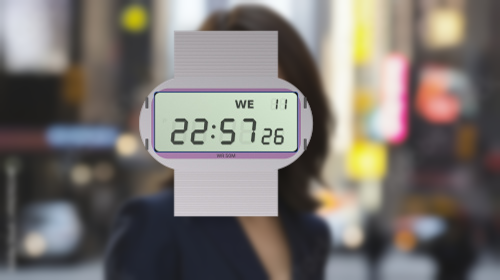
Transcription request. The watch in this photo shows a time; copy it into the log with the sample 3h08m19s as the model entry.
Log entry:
22h57m26s
